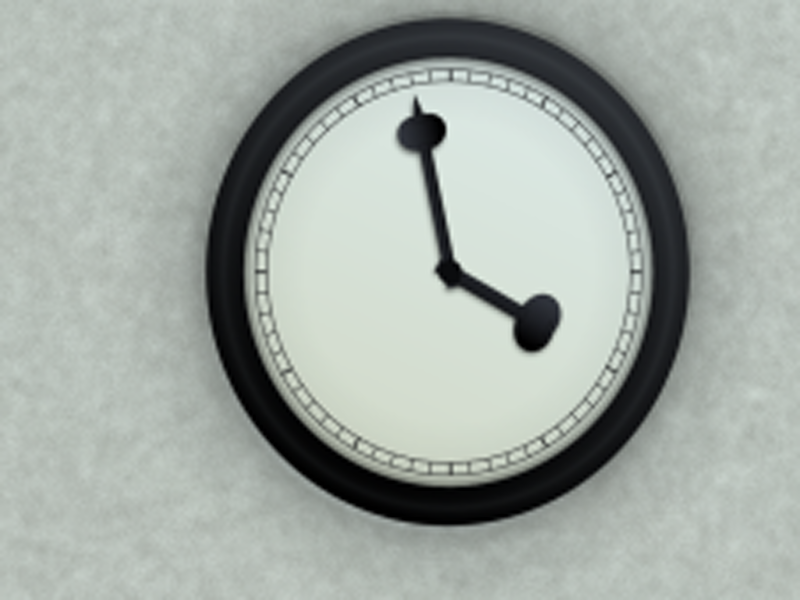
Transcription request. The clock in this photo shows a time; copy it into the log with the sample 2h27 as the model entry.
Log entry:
3h58
